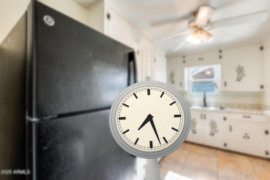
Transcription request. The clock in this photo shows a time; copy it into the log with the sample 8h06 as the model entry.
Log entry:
7h27
